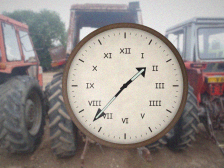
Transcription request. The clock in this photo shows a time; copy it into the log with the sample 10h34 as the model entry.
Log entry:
1h37
